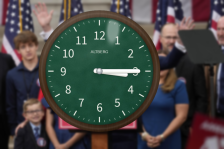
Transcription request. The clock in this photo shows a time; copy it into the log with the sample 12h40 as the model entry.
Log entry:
3h15
